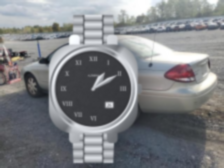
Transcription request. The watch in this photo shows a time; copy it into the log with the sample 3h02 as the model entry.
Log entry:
1h10
